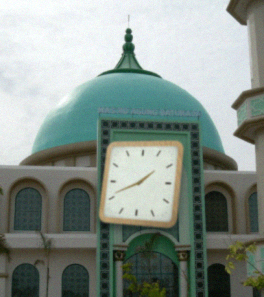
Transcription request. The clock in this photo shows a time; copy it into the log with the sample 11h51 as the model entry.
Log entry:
1h41
